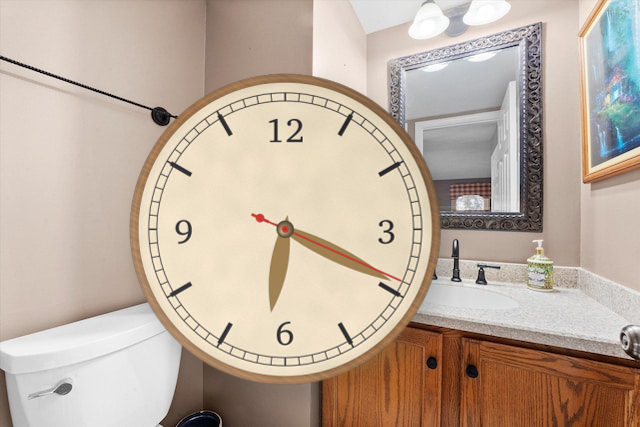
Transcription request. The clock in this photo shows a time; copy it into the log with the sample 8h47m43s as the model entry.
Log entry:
6h19m19s
